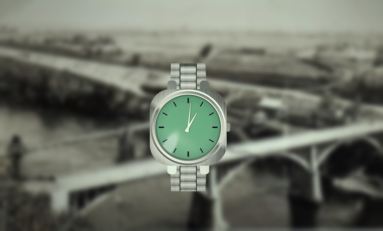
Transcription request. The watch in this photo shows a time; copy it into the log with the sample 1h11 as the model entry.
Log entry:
1h01
